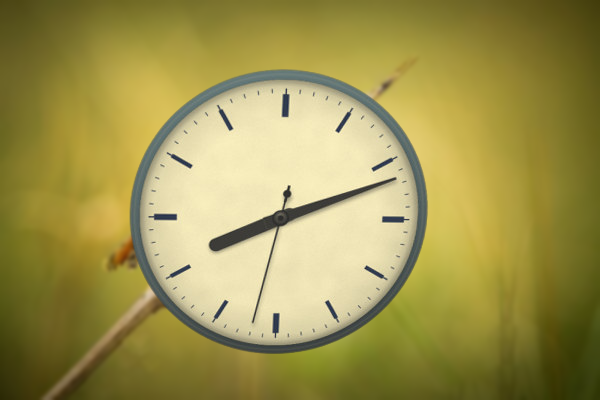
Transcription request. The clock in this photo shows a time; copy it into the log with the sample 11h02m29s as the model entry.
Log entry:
8h11m32s
